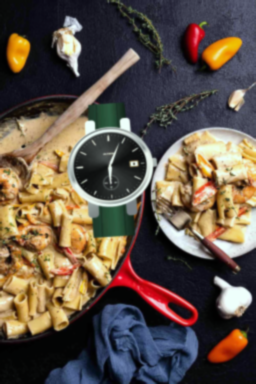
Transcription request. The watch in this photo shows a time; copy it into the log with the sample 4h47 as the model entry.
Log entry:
6h04
